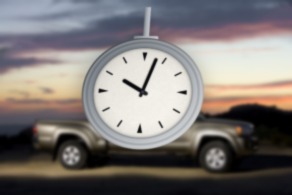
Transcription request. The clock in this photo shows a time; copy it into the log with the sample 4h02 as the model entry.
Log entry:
10h03
